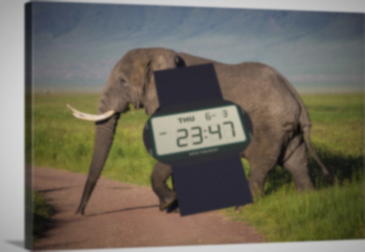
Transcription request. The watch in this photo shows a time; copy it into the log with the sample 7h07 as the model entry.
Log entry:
23h47
